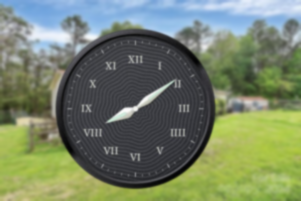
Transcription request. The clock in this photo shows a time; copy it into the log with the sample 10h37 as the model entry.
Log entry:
8h09
